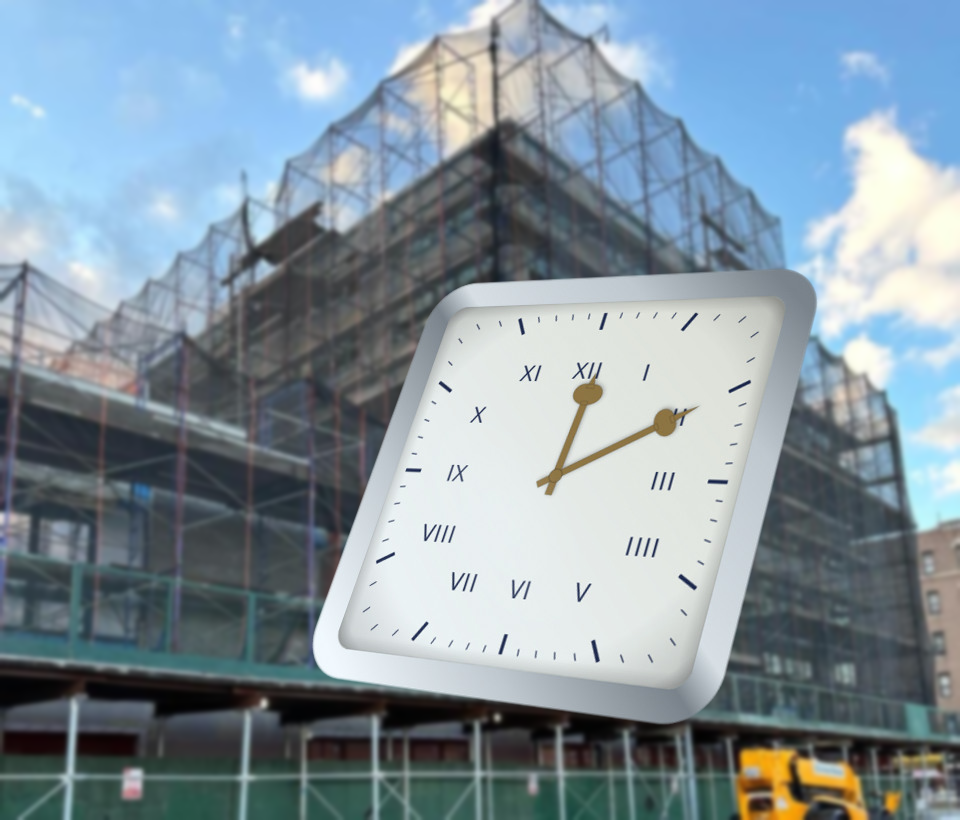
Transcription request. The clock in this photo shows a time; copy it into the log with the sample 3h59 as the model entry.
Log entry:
12h10
